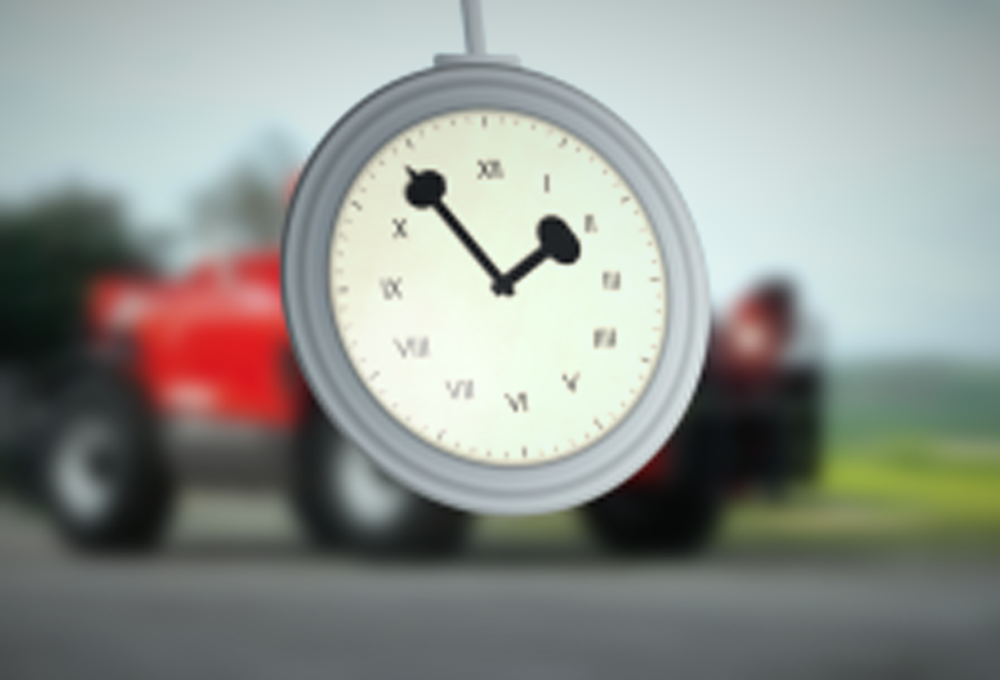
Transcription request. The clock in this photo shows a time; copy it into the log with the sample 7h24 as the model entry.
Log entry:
1h54
